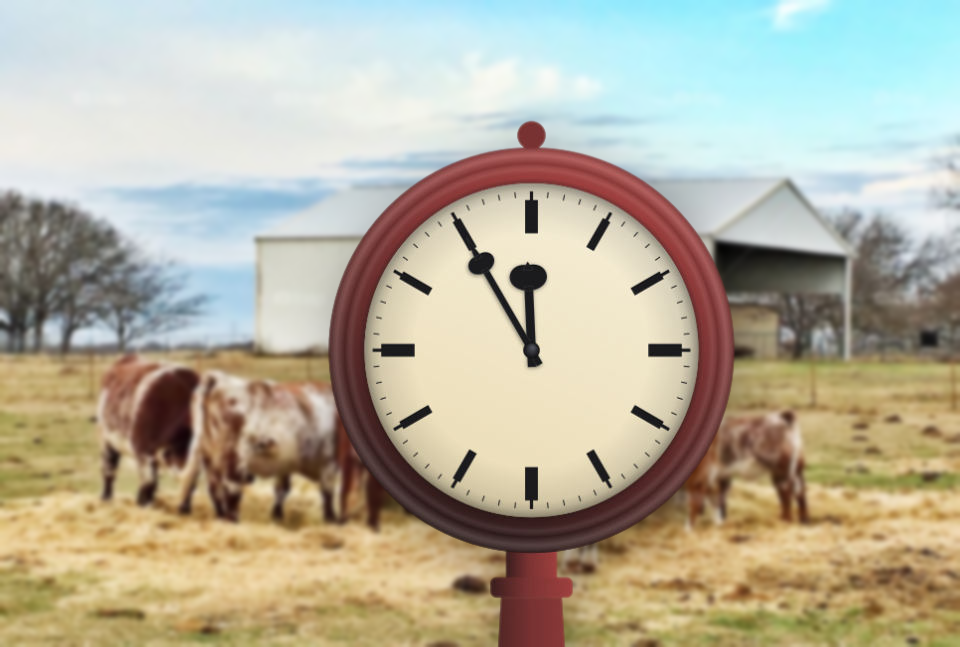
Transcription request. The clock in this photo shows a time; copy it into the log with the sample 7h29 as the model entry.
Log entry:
11h55
